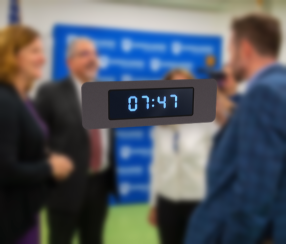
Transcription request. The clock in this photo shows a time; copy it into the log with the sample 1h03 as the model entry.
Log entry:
7h47
